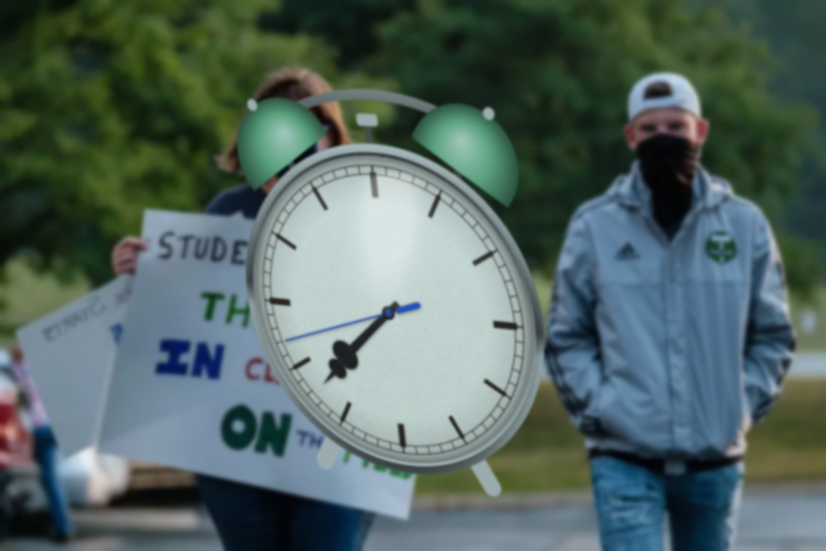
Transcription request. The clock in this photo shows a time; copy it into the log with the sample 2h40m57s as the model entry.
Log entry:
7h37m42s
